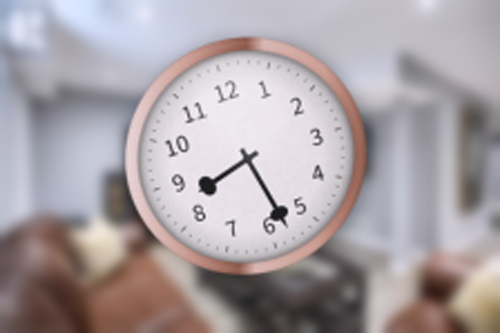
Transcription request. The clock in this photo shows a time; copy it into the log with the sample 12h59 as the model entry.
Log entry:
8h28
